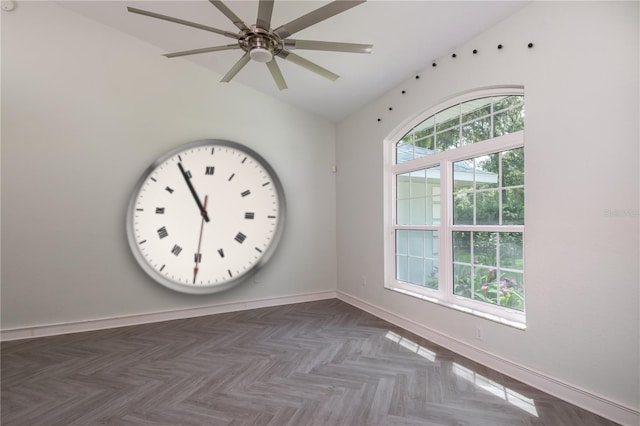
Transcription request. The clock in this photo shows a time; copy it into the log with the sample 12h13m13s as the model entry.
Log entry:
10h54m30s
